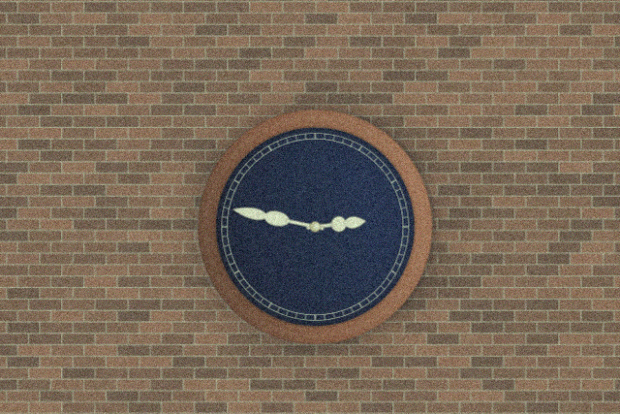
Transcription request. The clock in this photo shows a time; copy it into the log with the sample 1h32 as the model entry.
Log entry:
2h47
